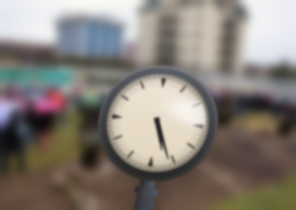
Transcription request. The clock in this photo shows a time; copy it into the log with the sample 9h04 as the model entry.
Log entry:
5h26
